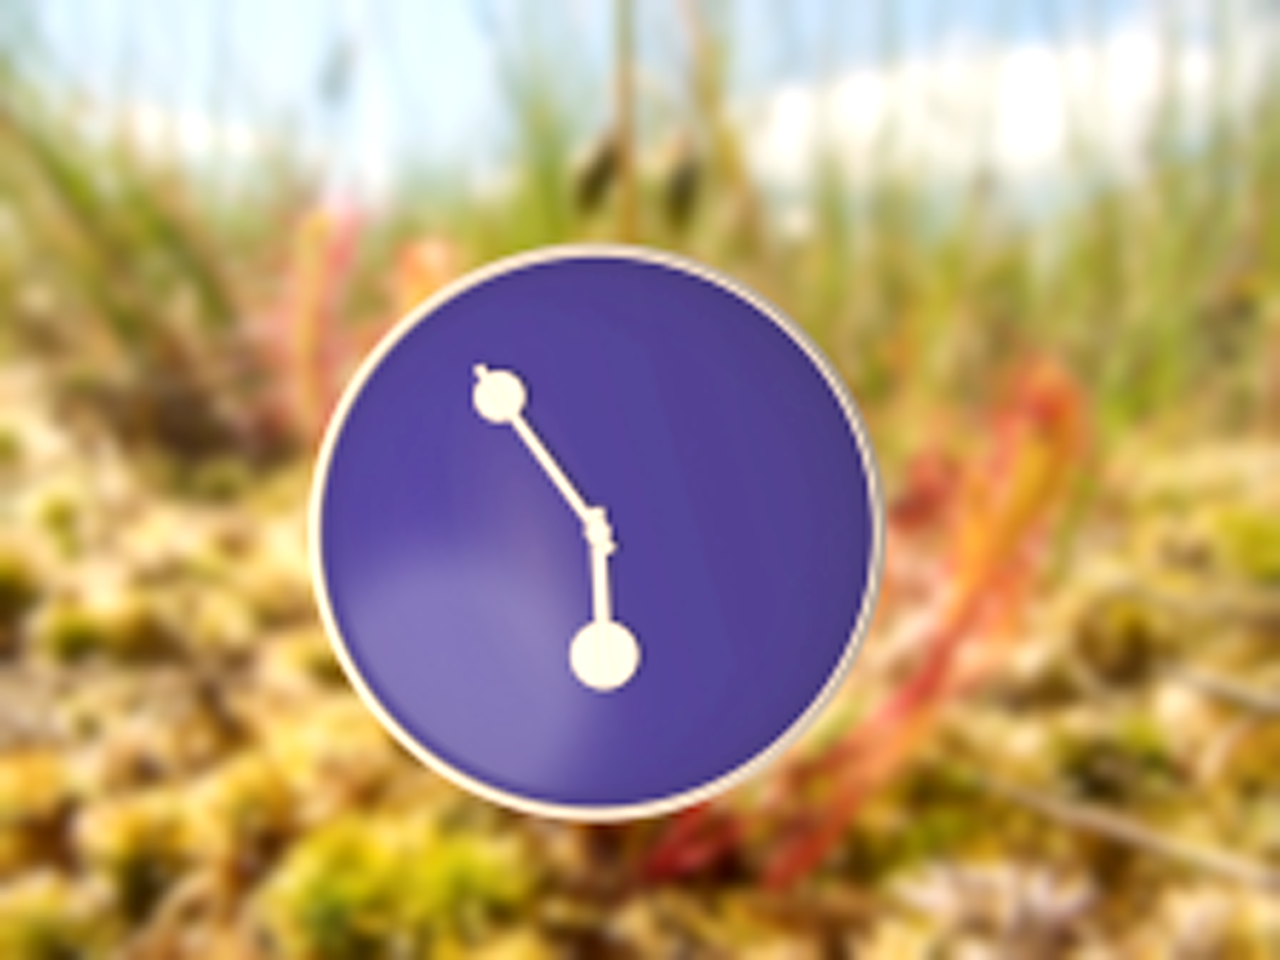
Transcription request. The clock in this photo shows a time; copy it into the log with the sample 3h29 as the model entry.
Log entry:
5h54
